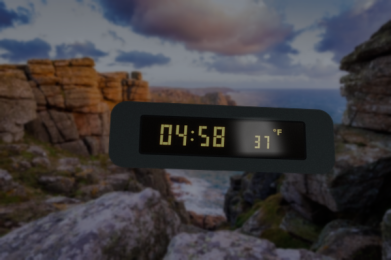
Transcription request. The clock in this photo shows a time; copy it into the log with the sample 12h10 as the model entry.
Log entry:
4h58
